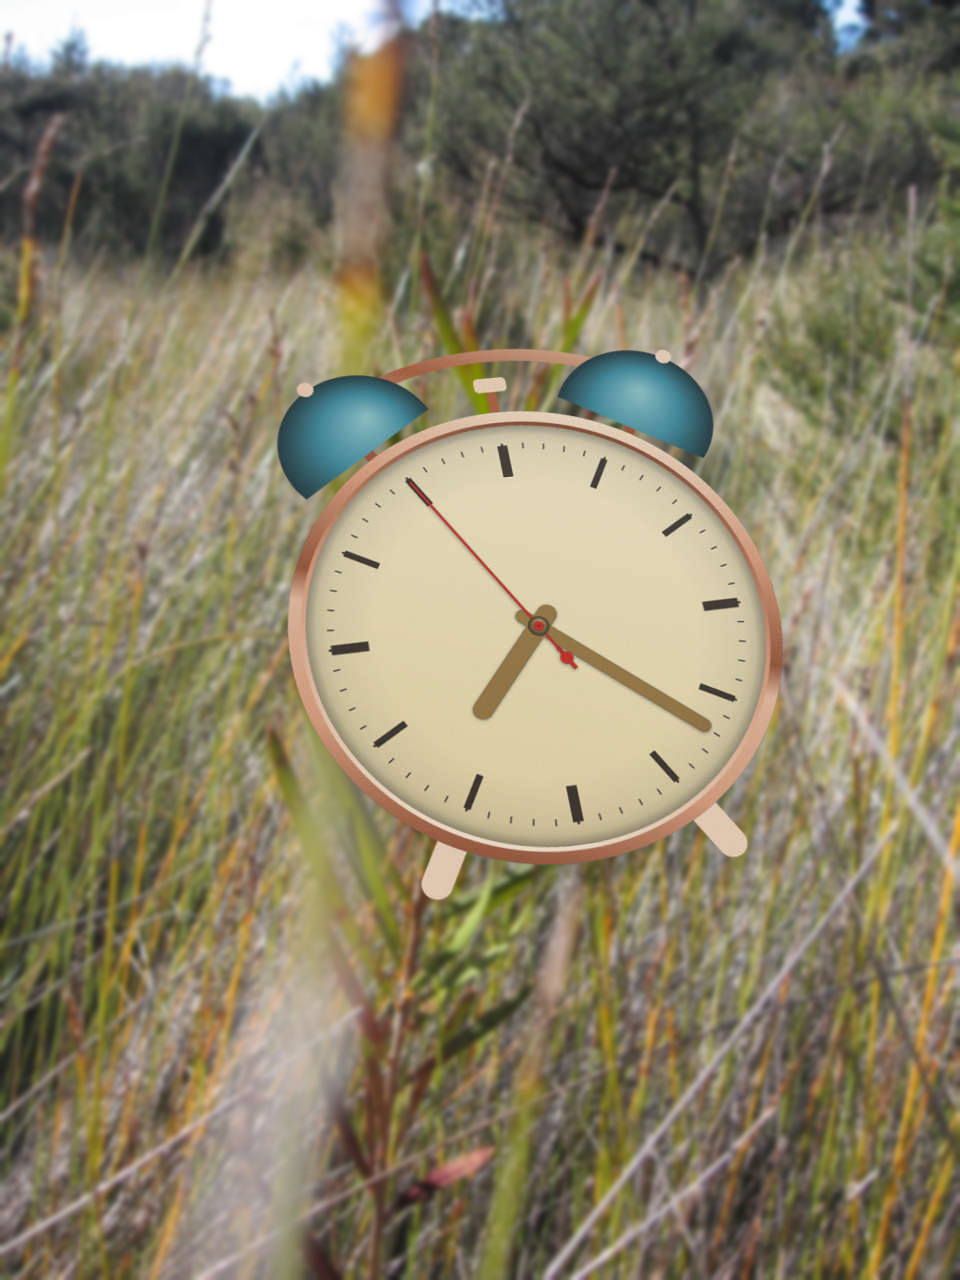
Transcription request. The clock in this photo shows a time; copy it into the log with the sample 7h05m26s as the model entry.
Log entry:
7h21m55s
